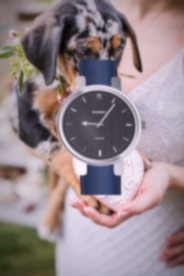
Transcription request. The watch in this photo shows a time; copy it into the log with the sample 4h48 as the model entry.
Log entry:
9h06
